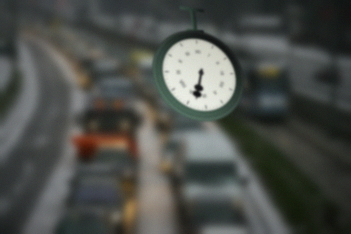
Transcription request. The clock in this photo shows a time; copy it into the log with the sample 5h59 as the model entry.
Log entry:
6h33
